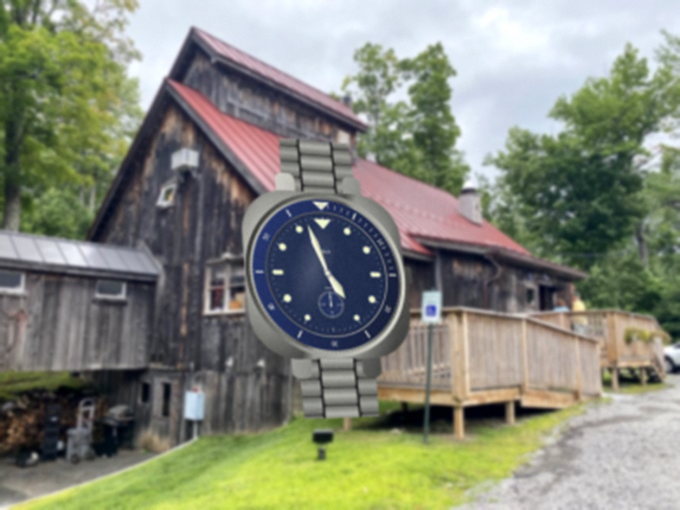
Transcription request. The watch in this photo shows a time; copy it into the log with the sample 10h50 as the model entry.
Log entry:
4h57
